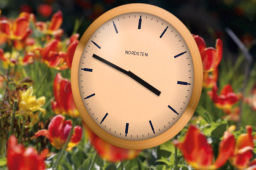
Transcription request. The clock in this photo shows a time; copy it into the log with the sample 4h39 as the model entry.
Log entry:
3h48
